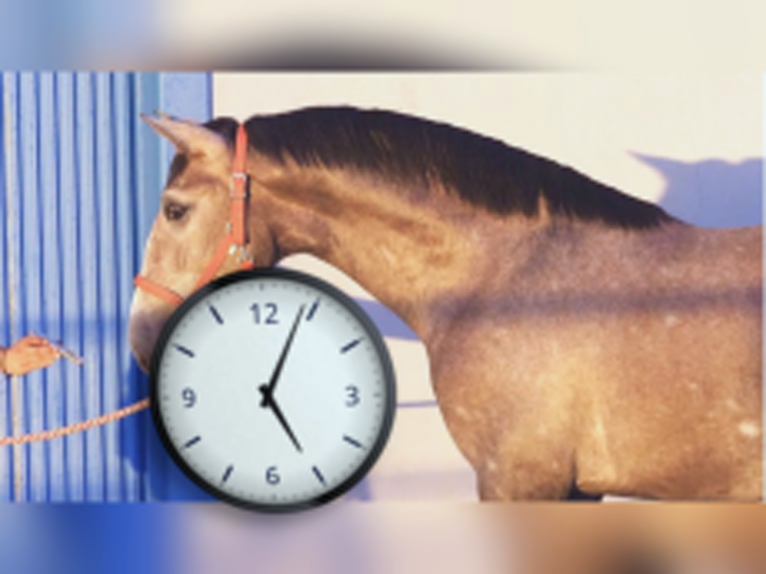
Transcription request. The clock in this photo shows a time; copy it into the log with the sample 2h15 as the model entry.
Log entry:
5h04
